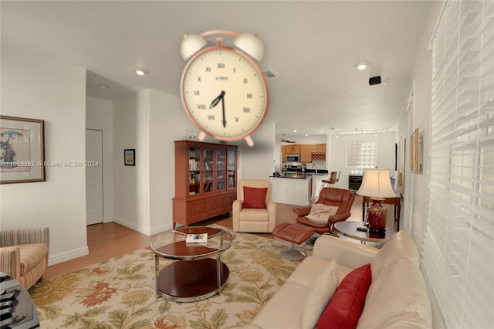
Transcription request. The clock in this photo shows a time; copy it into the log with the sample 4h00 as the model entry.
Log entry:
7h30
